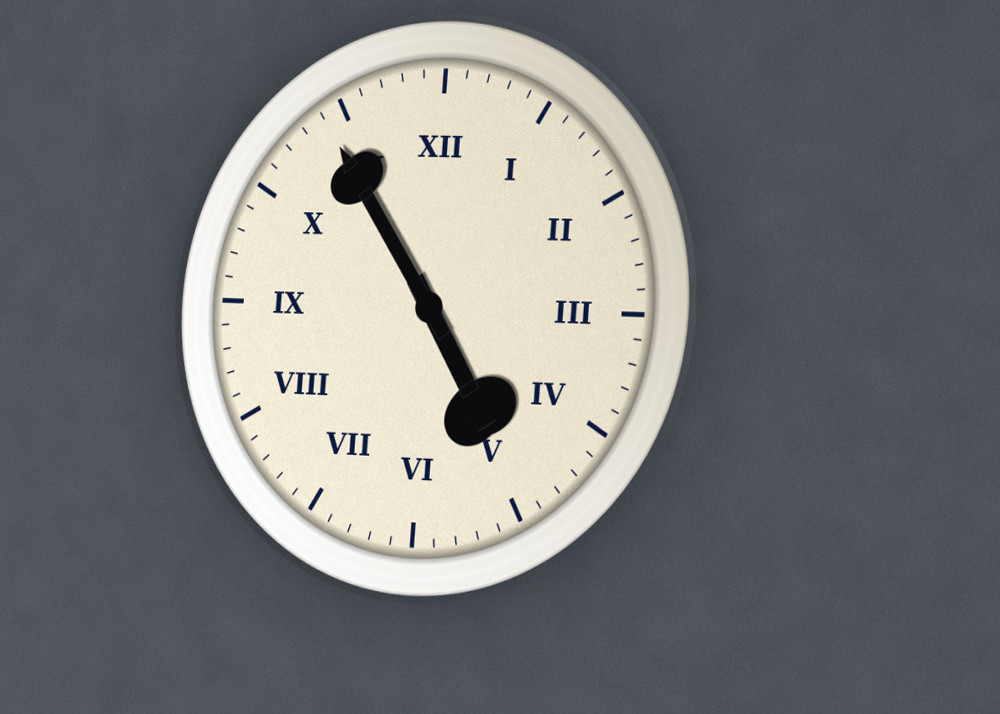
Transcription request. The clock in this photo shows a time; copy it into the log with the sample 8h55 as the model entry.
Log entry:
4h54
